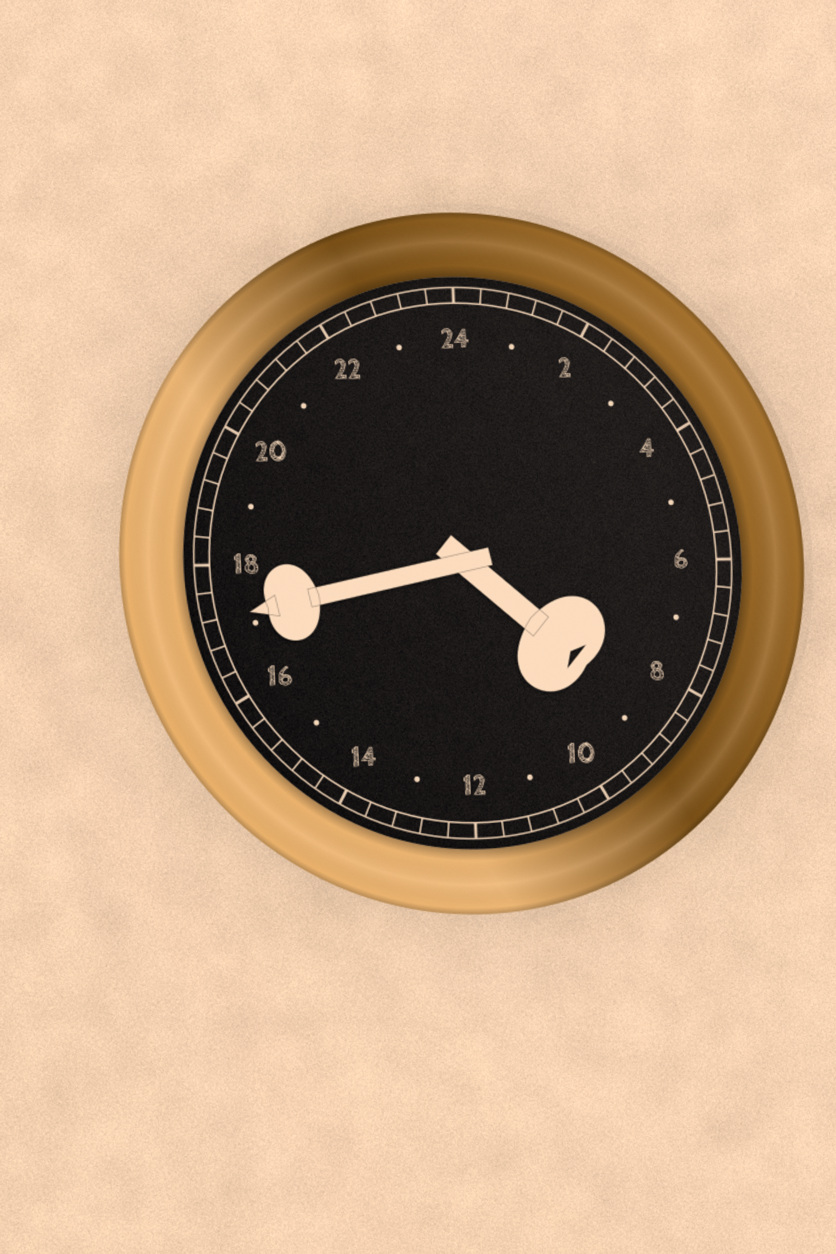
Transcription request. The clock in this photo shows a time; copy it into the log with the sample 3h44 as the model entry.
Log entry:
8h43
